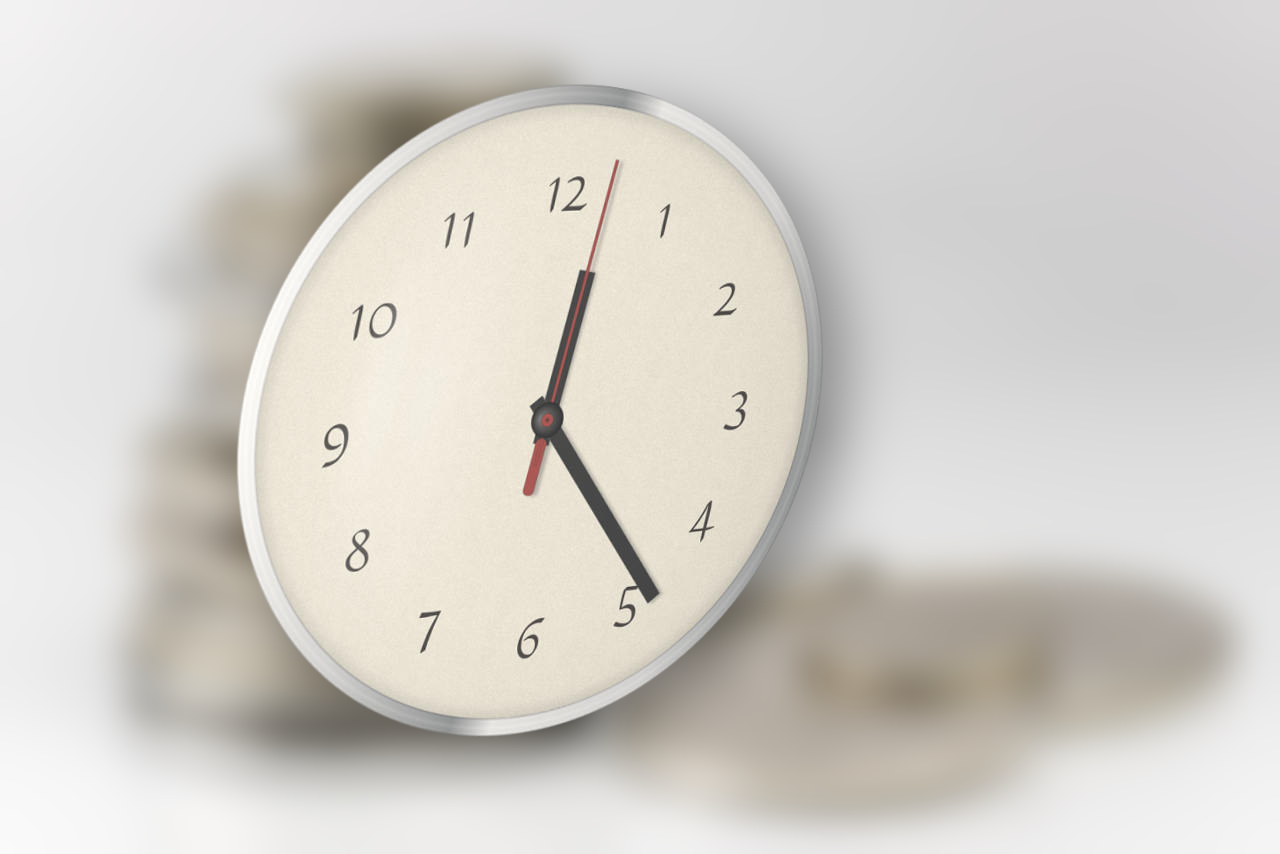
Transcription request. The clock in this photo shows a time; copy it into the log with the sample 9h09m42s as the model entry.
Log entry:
12h24m02s
